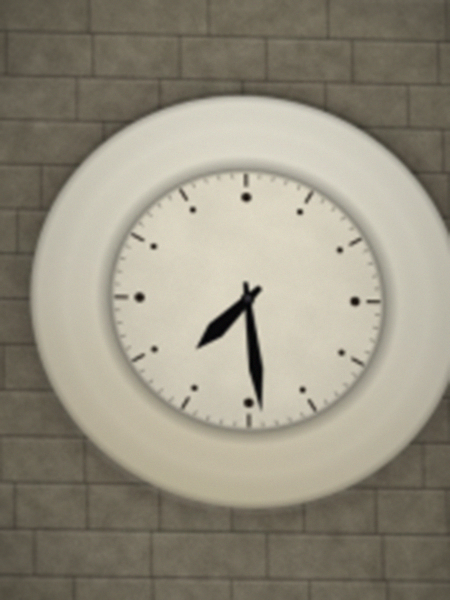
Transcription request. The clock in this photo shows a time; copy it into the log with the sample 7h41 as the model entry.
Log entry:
7h29
